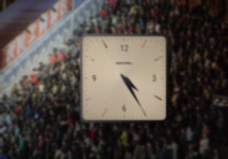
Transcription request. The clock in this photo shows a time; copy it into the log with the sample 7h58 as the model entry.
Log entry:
4h25
